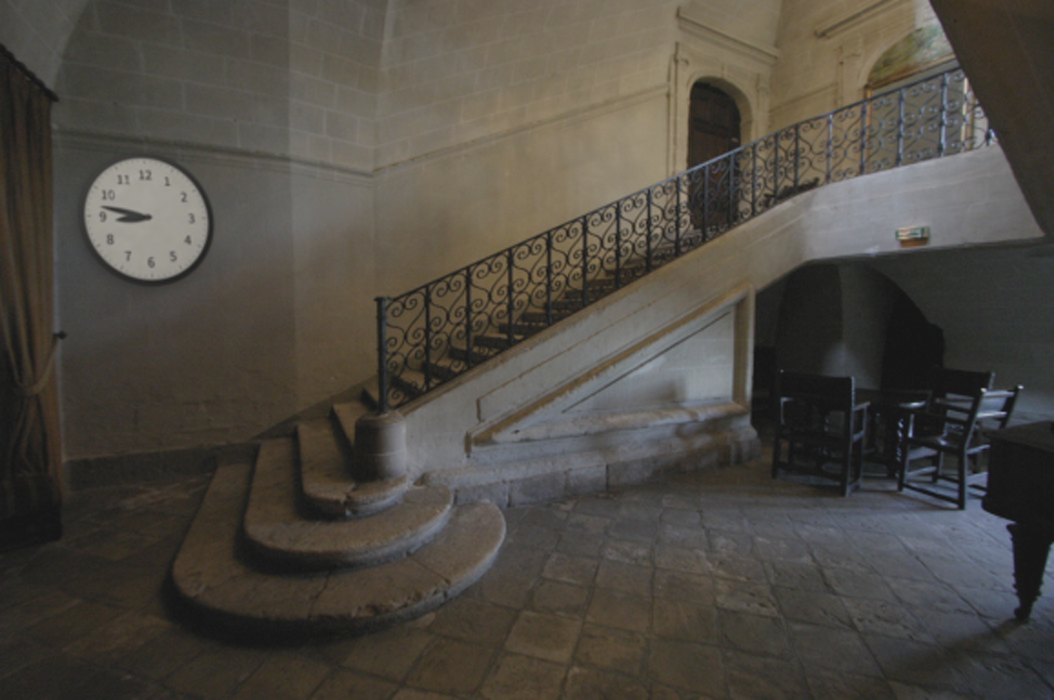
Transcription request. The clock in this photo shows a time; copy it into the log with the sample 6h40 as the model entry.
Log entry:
8h47
